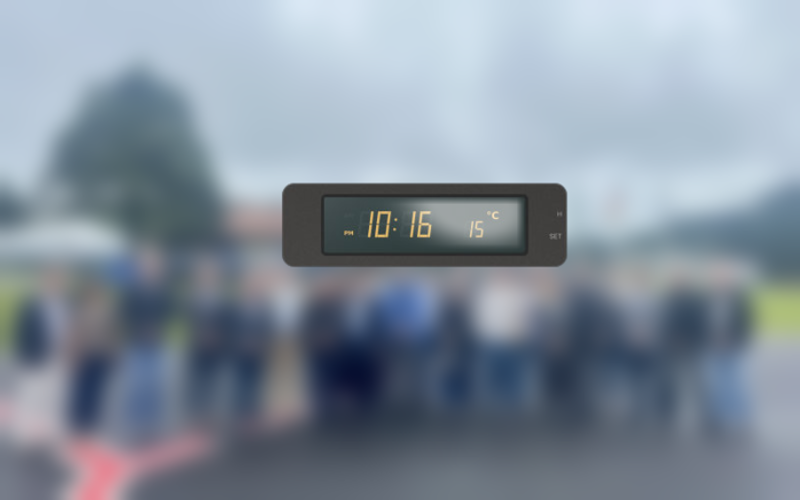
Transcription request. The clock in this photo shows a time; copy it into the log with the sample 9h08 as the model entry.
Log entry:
10h16
